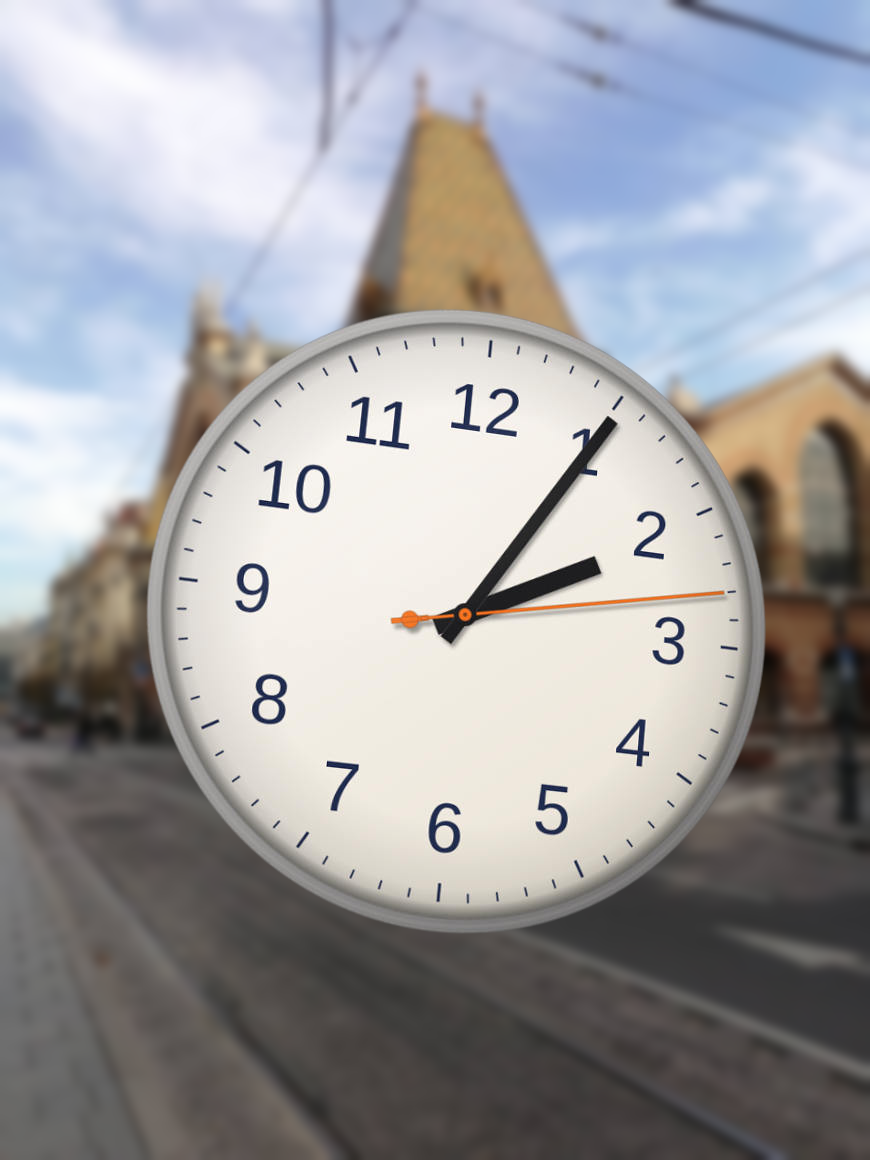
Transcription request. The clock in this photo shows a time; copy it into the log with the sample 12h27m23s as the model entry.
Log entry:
2h05m13s
